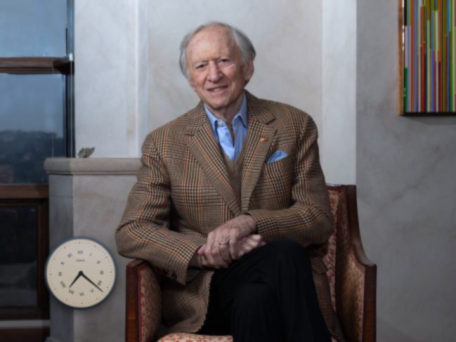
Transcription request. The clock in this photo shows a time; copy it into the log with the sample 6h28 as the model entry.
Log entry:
7h22
